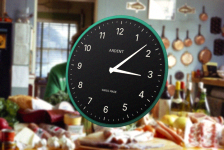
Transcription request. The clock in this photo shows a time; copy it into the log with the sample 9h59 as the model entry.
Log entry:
3h08
